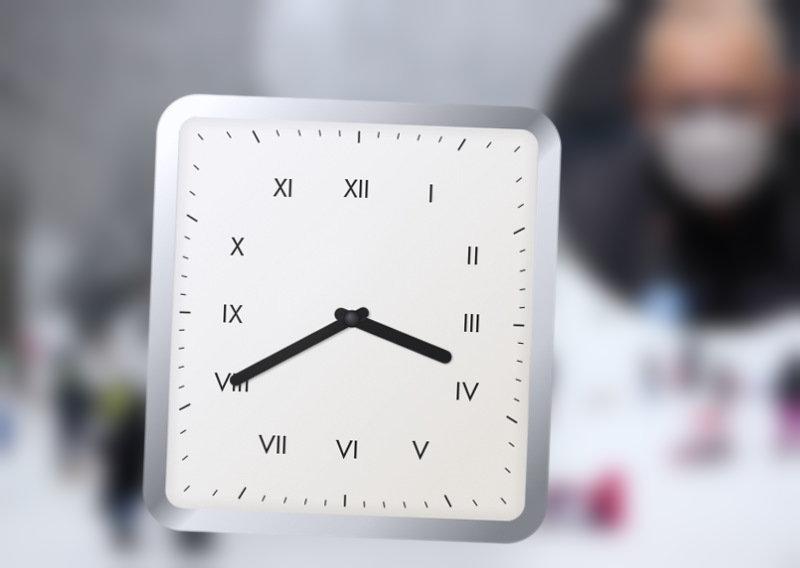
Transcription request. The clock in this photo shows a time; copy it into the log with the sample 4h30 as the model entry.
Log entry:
3h40
